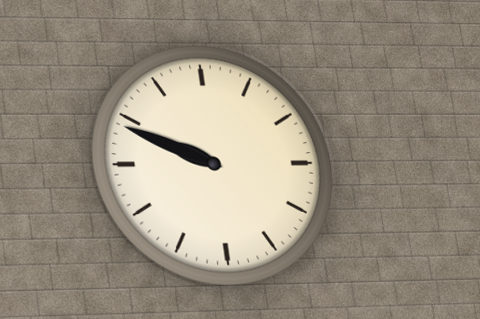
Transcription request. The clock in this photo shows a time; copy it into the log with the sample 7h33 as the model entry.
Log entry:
9h49
